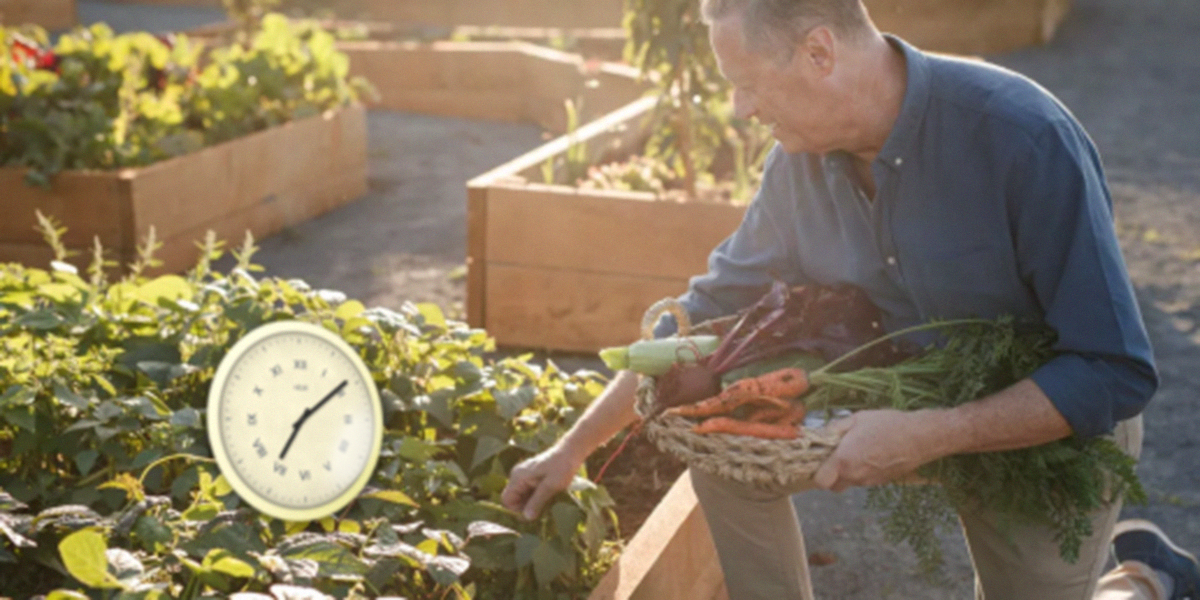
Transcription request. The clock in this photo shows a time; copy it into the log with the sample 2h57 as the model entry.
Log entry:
7h09
